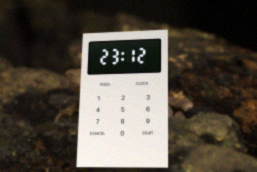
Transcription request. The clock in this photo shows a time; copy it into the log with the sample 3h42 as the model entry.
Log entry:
23h12
